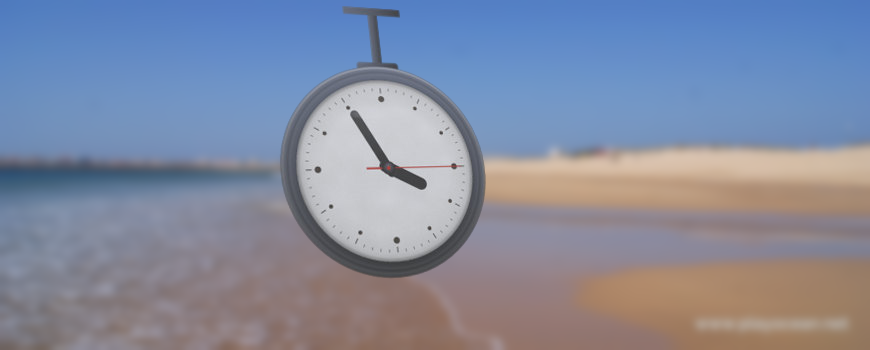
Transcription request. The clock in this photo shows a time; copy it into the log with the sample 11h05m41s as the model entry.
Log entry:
3h55m15s
